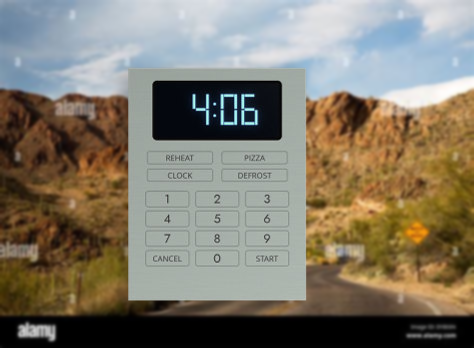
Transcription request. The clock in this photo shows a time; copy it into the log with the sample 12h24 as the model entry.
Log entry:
4h06
